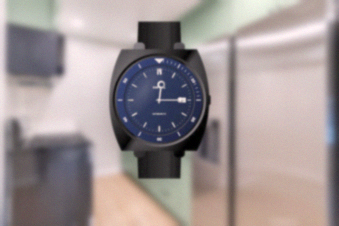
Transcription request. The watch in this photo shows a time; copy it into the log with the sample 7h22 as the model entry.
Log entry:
12h15
